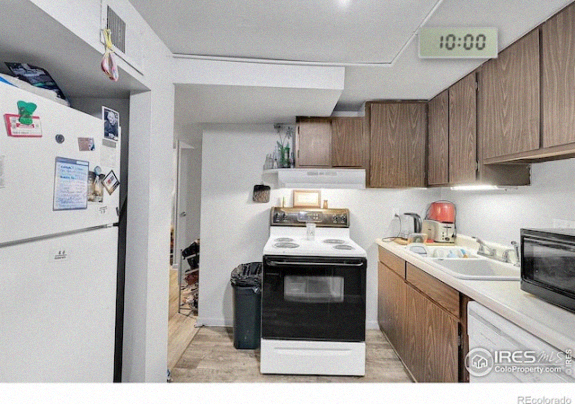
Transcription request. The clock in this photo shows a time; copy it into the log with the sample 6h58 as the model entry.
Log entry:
10h00
